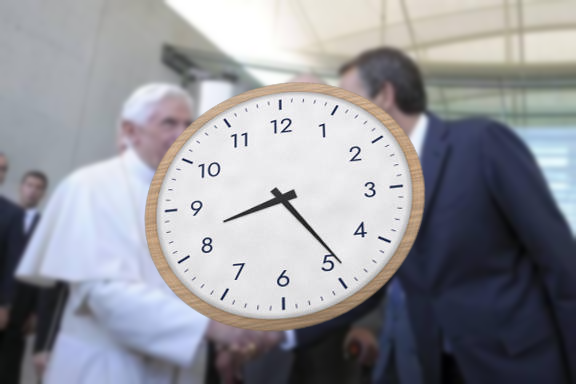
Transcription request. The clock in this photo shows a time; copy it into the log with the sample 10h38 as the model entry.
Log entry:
8h24
